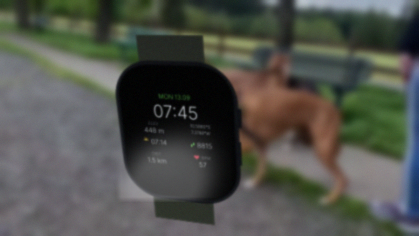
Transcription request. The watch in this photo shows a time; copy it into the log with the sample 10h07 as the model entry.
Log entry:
7h45
